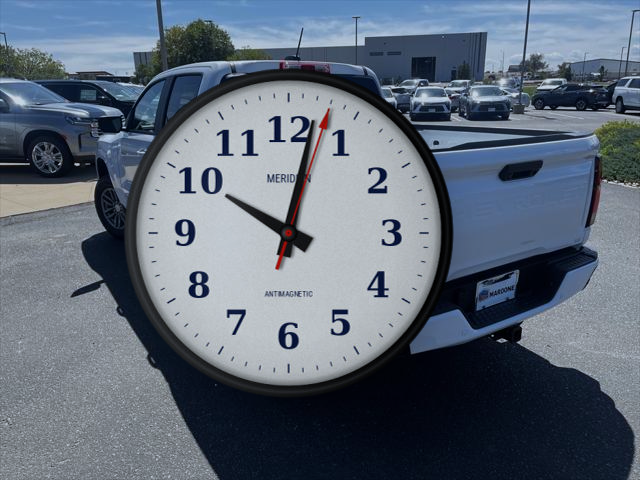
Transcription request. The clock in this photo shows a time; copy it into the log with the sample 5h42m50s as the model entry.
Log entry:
10h02m03s
